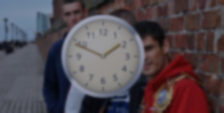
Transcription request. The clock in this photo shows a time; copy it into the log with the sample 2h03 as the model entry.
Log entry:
1h49
